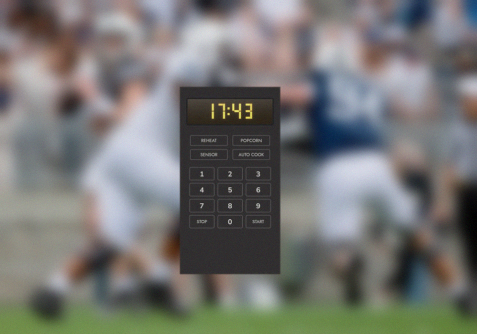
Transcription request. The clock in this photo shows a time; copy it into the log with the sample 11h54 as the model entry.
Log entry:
17h43
